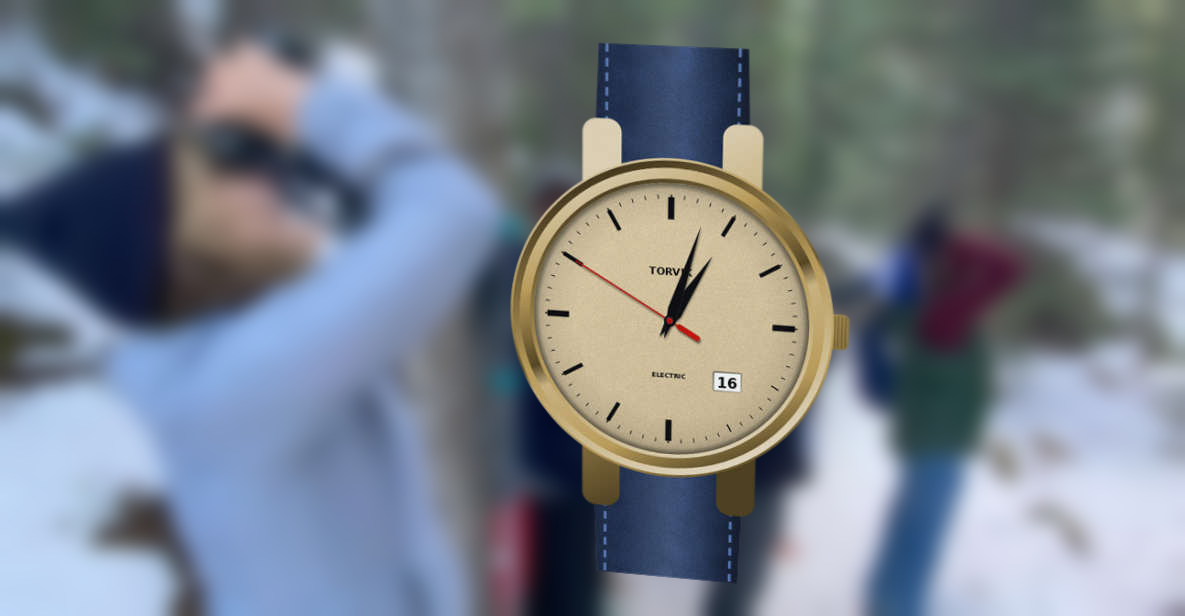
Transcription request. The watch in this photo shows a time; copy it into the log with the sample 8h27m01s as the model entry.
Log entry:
1h02m50s
